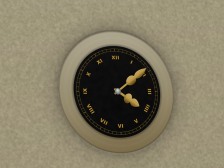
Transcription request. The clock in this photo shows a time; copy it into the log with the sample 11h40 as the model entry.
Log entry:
4h09
